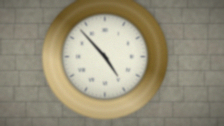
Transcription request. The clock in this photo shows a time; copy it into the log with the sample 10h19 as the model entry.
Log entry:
4h53
